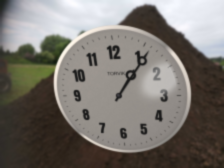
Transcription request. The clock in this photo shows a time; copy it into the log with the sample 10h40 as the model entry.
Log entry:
1h06
